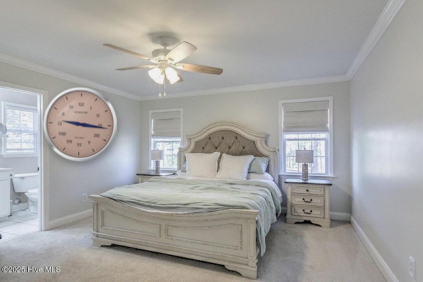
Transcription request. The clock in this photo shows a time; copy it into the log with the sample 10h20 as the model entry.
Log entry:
9h16
